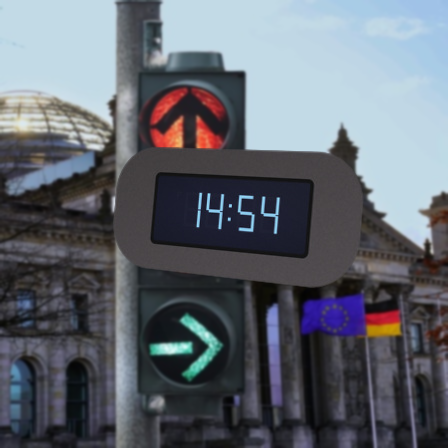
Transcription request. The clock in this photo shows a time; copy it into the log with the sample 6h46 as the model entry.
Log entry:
14h54
